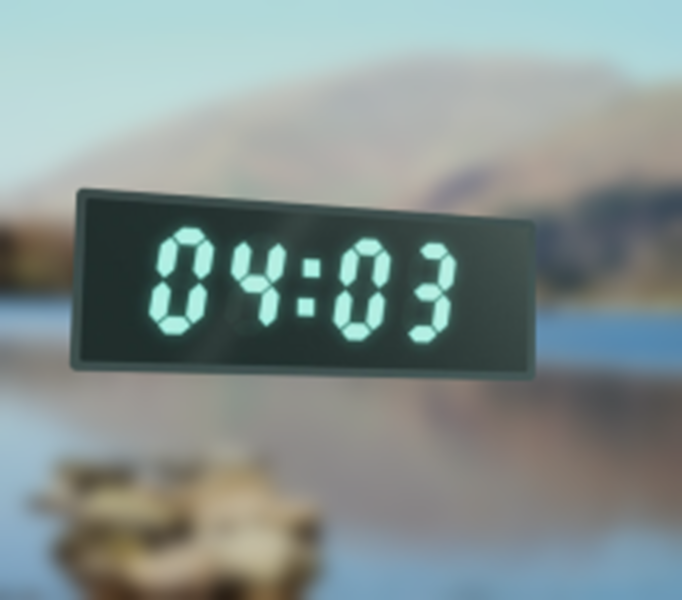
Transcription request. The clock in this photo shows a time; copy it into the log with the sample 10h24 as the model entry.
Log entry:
4h03
